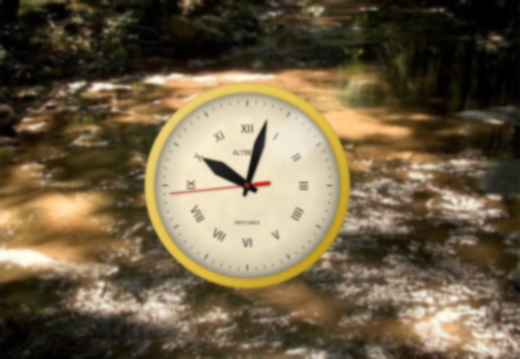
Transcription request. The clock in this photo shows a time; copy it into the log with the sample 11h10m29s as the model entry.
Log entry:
10h02m44s
